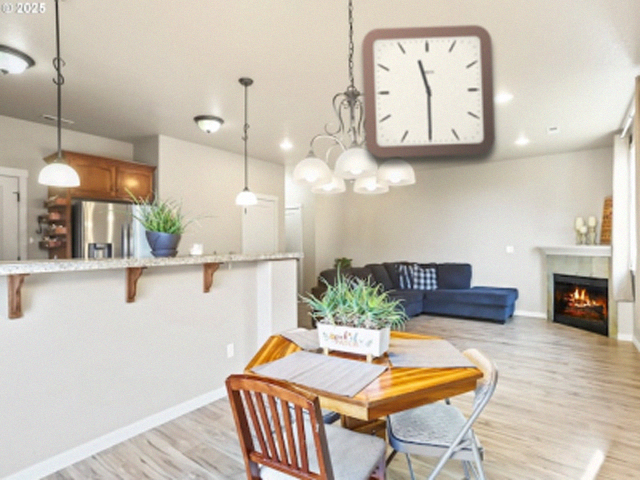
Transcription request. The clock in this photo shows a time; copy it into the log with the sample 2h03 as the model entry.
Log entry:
11h30
